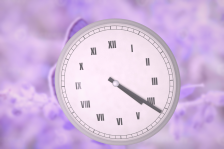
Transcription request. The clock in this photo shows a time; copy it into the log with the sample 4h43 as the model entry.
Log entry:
4h21
